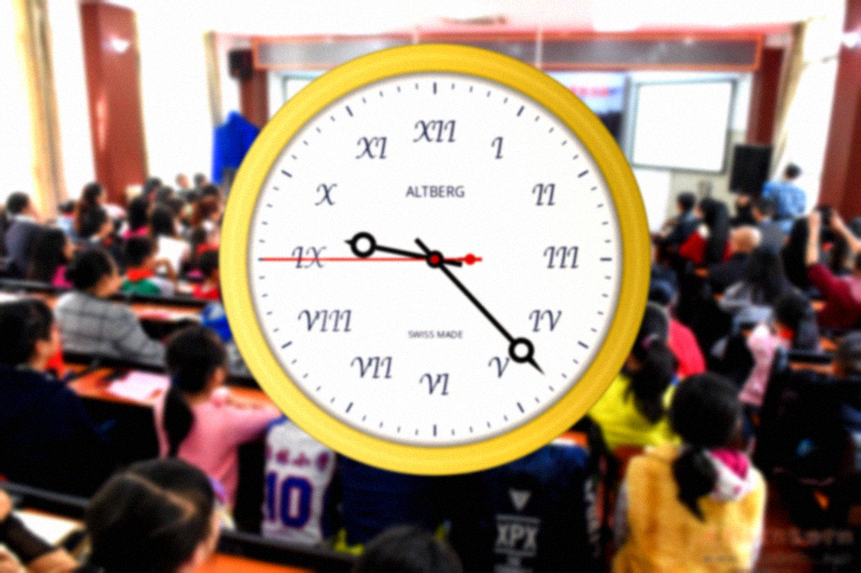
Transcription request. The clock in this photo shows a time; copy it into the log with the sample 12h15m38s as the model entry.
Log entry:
9h22m45s
